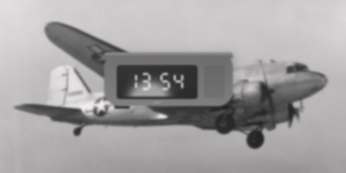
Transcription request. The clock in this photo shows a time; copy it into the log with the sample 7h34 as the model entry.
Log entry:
13h54
